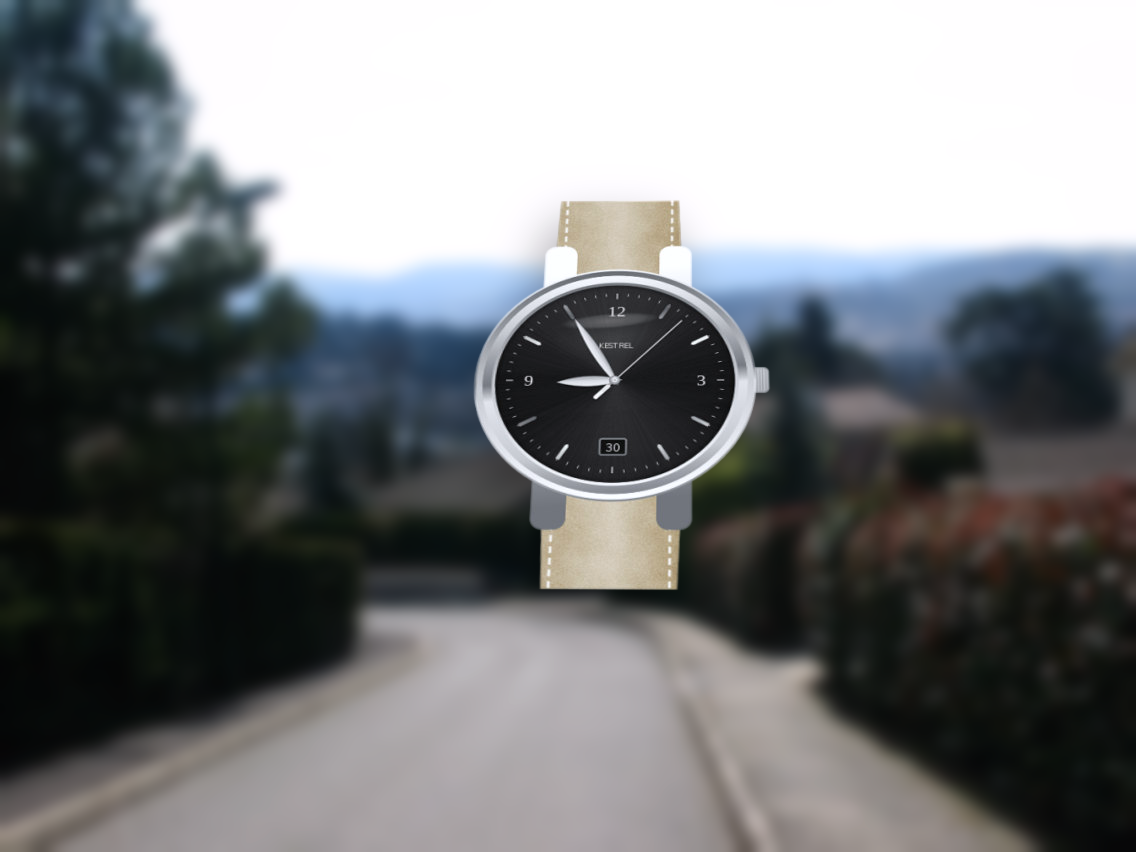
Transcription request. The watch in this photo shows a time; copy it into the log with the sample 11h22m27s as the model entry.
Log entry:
8h55m07s
